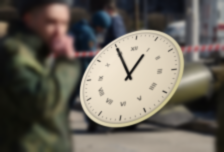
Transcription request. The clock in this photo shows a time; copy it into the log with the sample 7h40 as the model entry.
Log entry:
12h55
